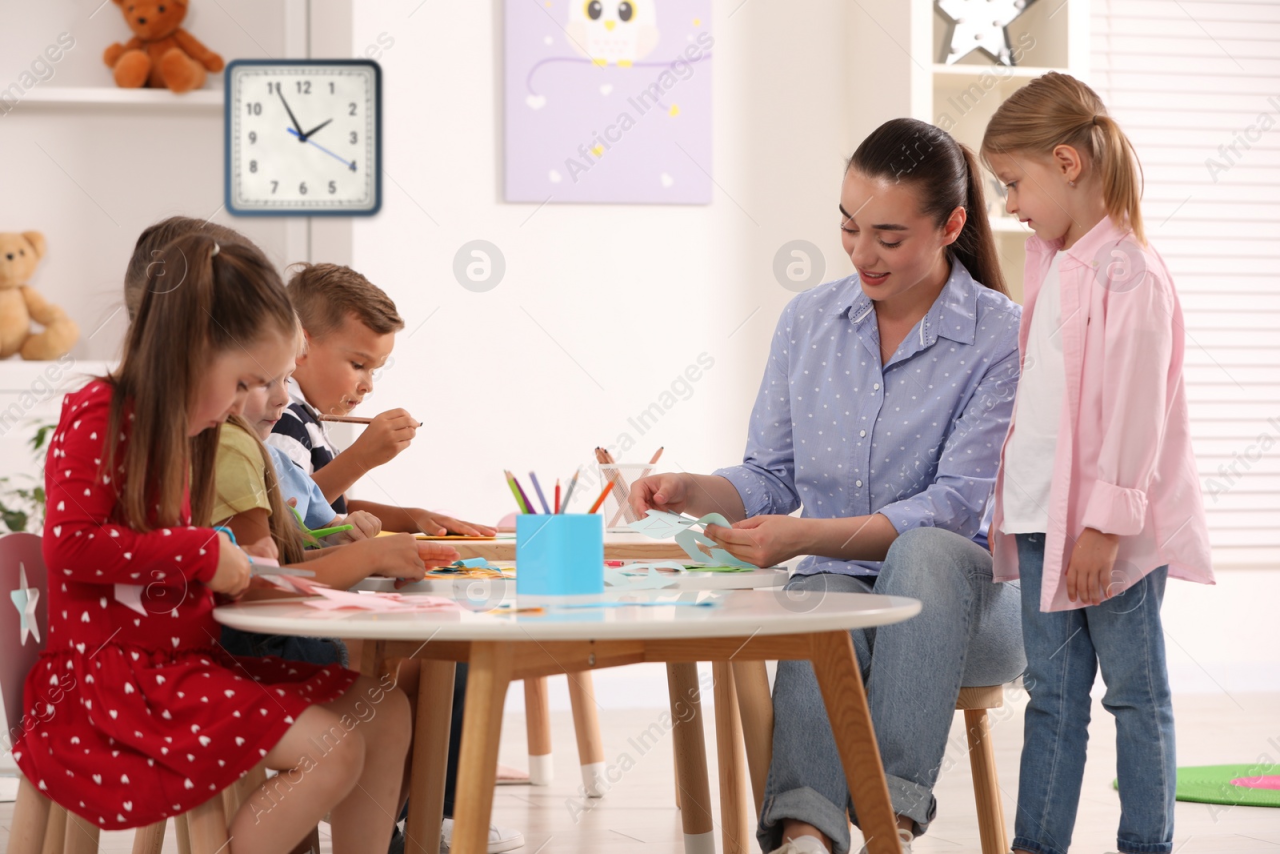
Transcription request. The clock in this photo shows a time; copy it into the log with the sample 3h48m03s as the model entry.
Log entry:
1h55m20s
